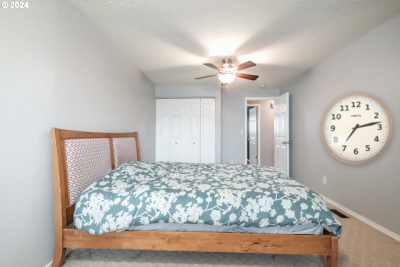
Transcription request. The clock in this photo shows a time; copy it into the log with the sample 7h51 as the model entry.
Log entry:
7h13
